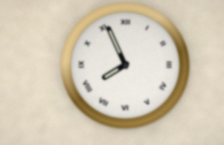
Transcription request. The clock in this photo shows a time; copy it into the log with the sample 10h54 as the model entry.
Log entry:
7h56
